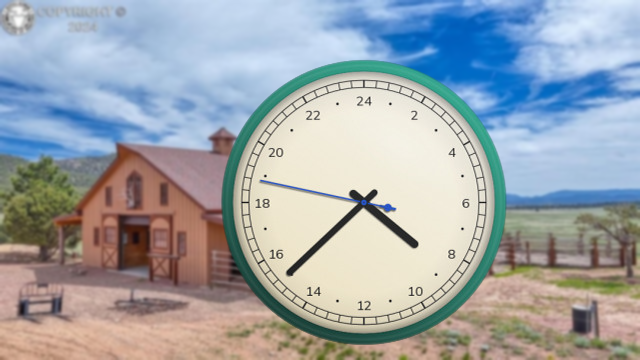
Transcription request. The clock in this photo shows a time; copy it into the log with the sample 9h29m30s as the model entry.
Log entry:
8h37m47s
